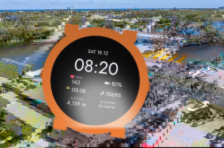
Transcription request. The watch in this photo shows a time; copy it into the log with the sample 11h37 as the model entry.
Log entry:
8h20
